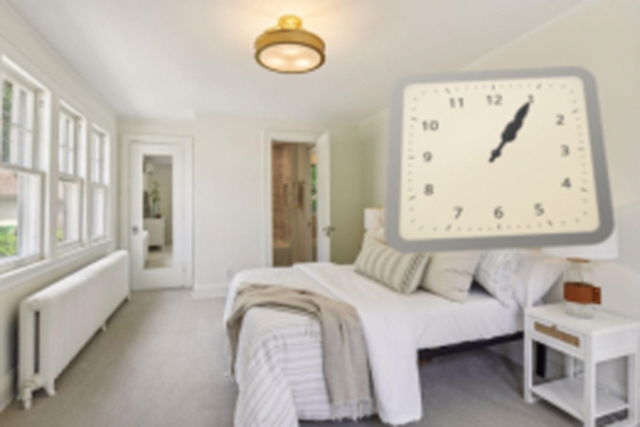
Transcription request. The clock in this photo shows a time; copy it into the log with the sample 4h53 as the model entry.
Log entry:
1h05
